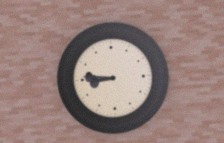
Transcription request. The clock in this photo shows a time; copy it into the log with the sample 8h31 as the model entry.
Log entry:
8h46
